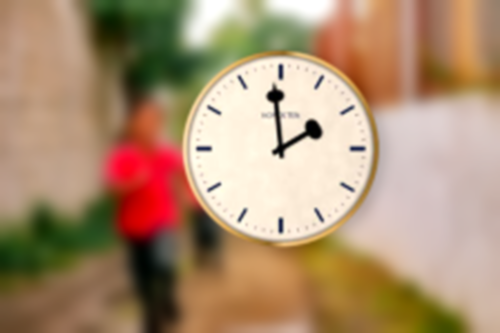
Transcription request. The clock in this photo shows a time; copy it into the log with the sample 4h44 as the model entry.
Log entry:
1h59
